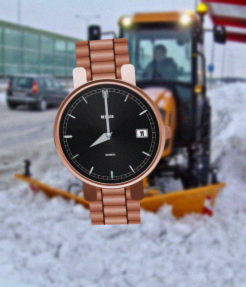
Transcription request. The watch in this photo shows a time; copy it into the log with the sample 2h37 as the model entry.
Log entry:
8h00
